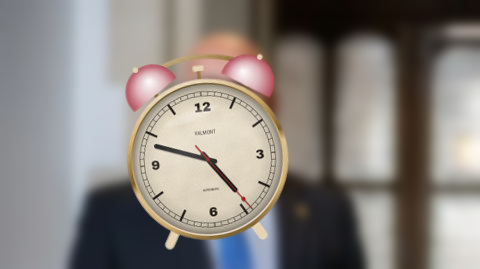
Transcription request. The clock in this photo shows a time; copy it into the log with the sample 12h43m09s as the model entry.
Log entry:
4h48m24s
